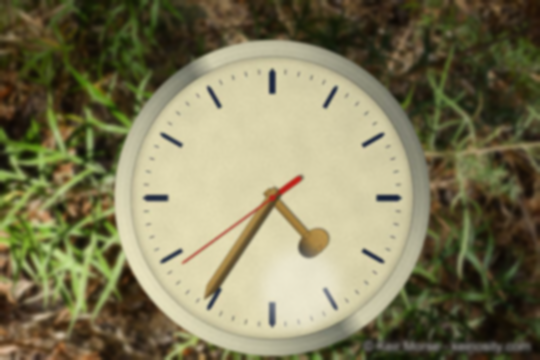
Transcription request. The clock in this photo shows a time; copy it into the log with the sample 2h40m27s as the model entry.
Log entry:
4h35m39s
